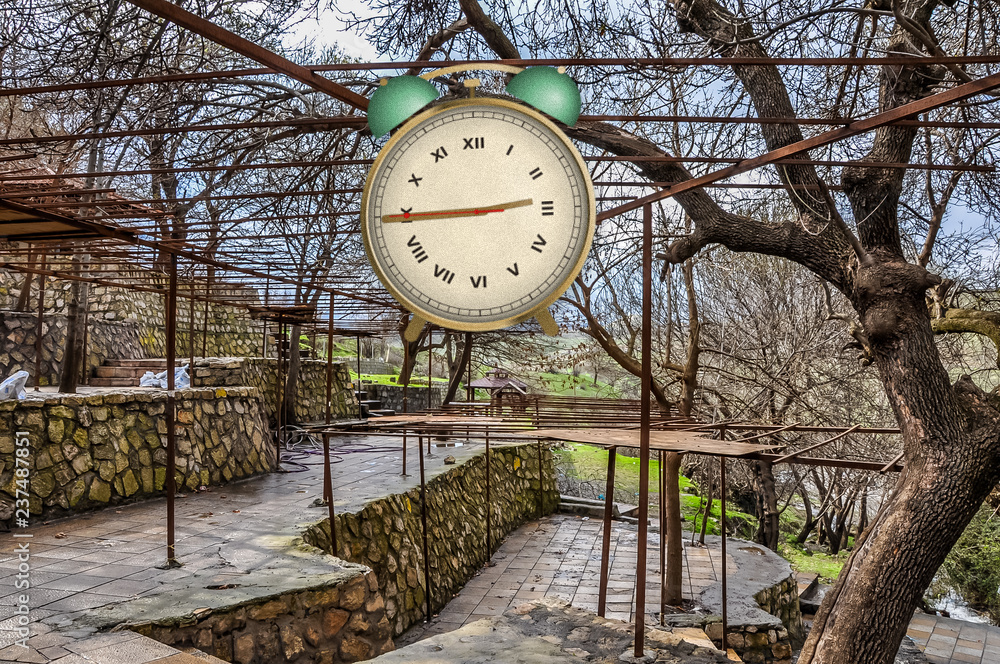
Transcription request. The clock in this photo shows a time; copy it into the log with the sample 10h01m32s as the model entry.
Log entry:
2h44m45s
